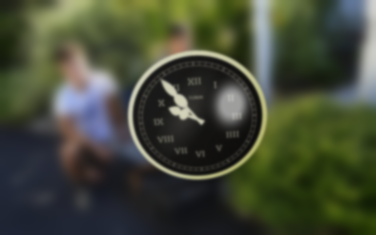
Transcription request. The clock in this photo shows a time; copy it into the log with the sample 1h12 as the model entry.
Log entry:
9h54
